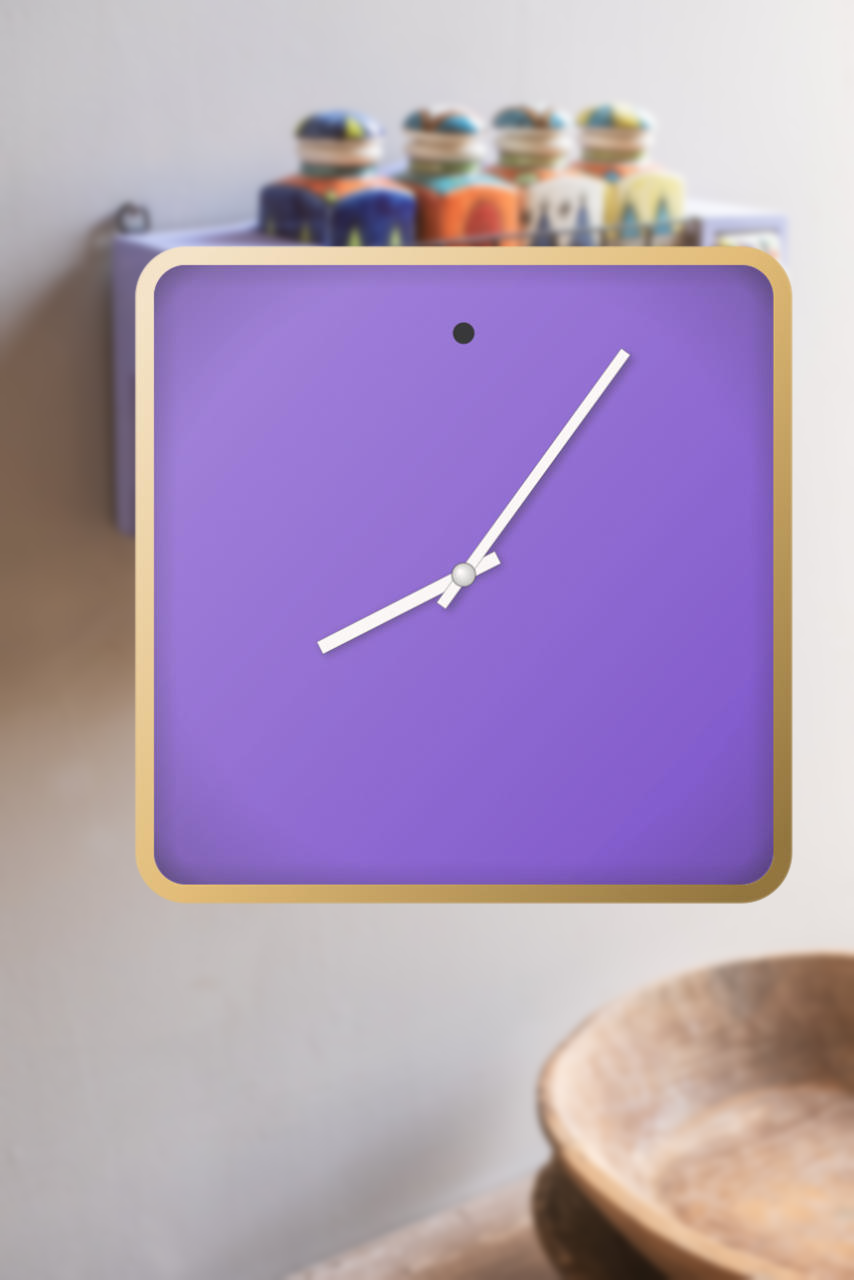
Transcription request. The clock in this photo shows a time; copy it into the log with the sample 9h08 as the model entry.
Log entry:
8h06
